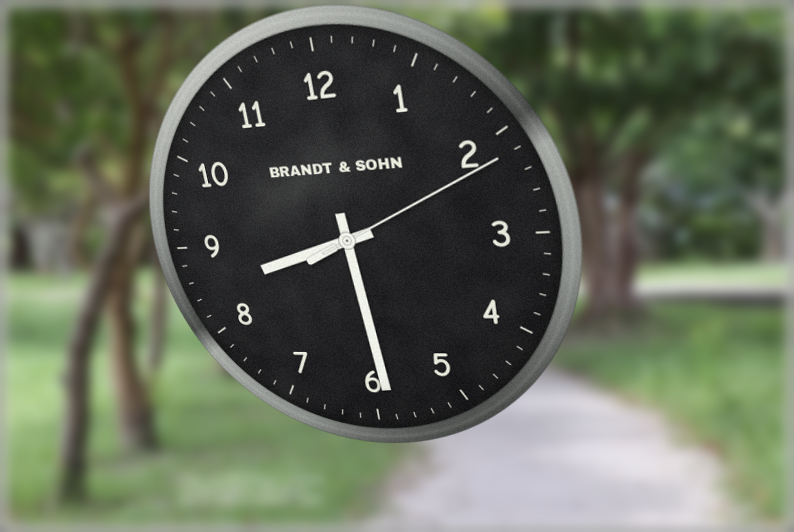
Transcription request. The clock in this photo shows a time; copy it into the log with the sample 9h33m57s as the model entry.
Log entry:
8h29m11s
